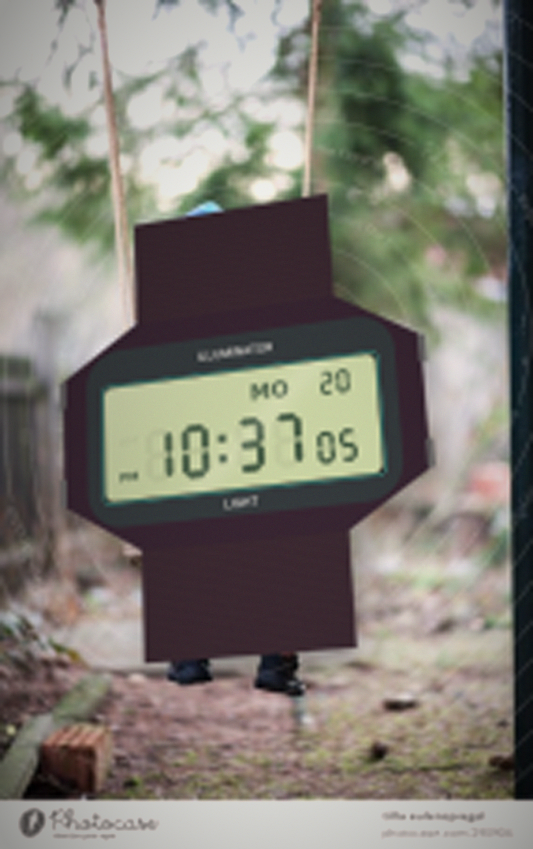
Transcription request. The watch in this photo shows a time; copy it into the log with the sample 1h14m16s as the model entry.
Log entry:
10h37m05s
